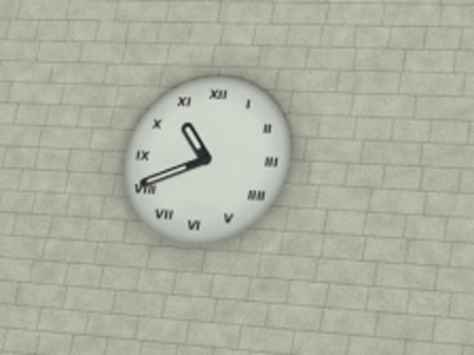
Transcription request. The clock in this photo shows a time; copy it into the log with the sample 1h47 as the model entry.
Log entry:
10h41
